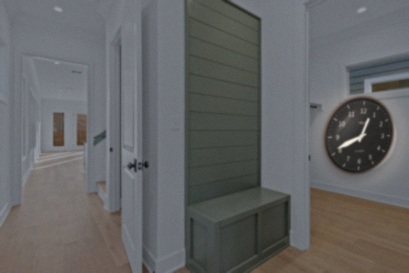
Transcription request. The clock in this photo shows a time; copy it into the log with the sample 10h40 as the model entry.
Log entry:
12h41
